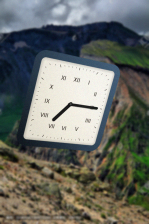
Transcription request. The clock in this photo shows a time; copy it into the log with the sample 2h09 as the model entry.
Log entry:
7h15
